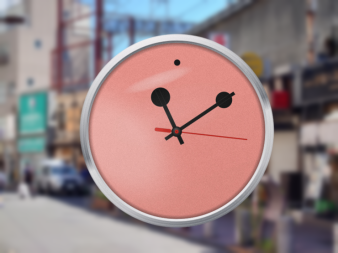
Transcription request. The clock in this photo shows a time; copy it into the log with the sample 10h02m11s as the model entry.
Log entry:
11h09m16s
